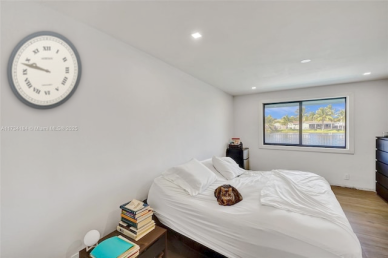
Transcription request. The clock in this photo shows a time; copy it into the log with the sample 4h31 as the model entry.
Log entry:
9h48
